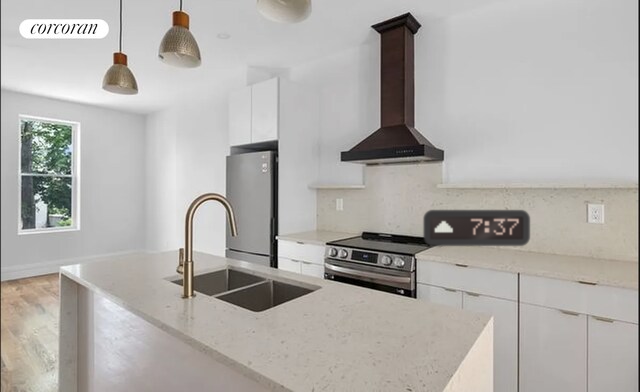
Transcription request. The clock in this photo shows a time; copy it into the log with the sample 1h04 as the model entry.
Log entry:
7h37
